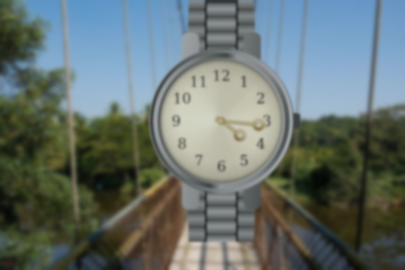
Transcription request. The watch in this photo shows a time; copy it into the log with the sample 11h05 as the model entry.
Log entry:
4h16
